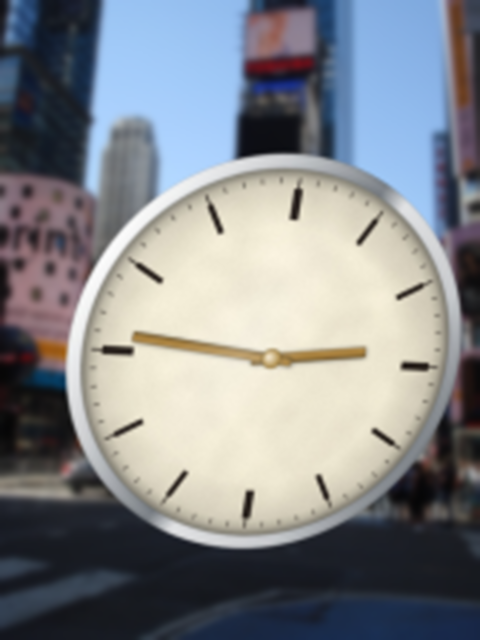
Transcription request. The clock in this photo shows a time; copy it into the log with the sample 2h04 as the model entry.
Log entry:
2h46
